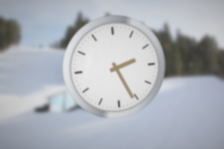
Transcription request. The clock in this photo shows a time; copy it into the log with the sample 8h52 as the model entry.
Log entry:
2h26
